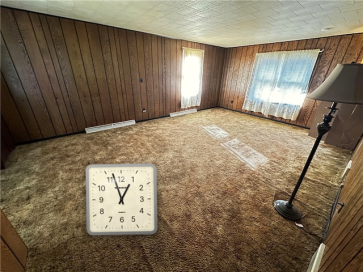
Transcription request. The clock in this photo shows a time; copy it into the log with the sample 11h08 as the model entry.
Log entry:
12h57
